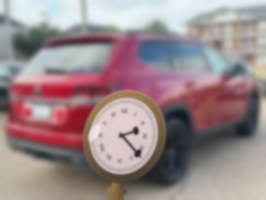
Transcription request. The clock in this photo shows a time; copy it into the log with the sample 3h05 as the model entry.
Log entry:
2h22
